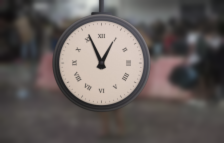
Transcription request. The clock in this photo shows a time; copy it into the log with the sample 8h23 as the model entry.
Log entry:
12h56
